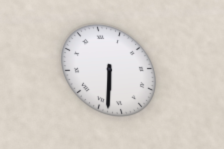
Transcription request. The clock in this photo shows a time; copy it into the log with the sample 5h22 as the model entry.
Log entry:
6h33
